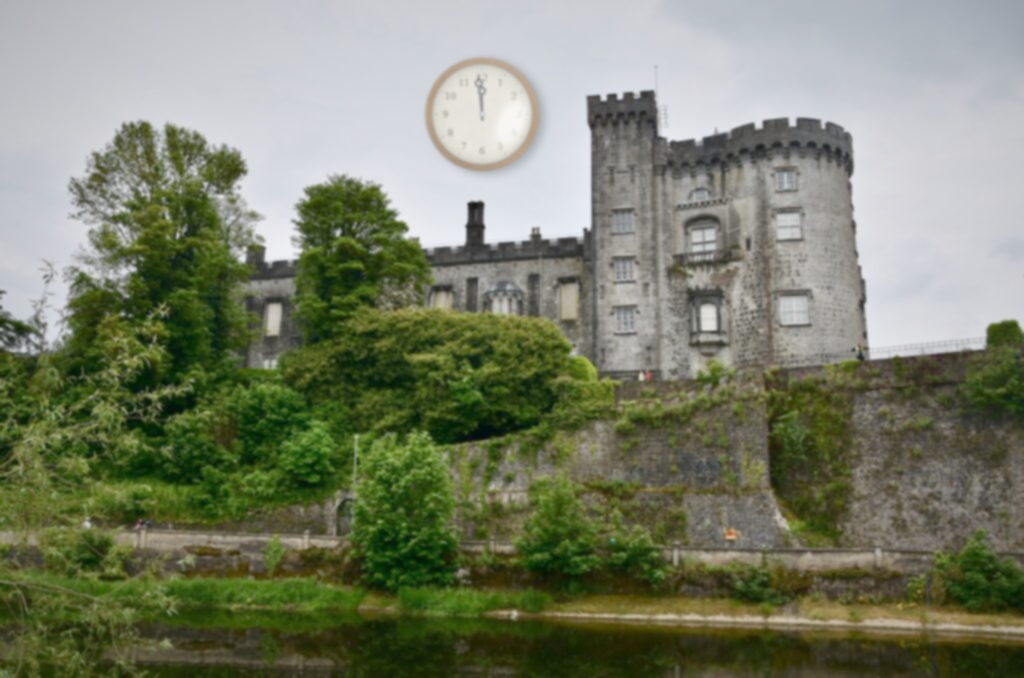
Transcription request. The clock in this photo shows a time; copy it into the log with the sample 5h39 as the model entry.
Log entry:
11h59
